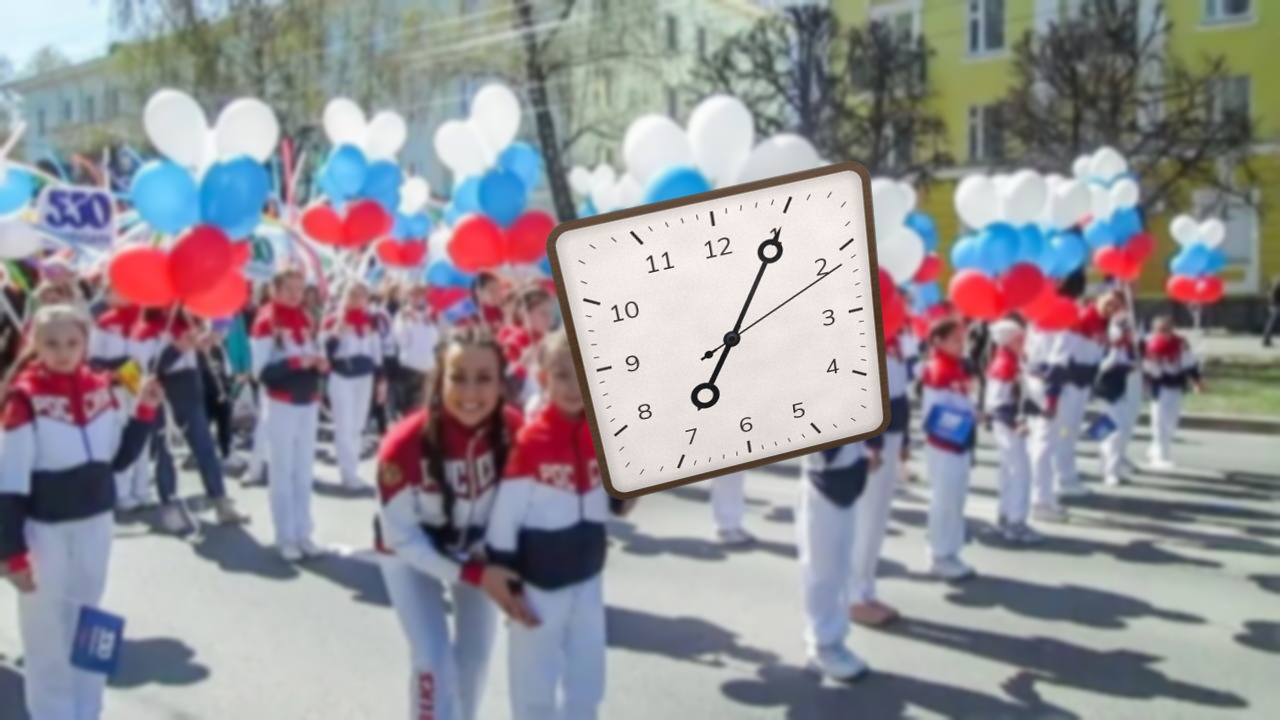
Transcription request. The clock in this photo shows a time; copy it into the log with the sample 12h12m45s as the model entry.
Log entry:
7h05m11s
